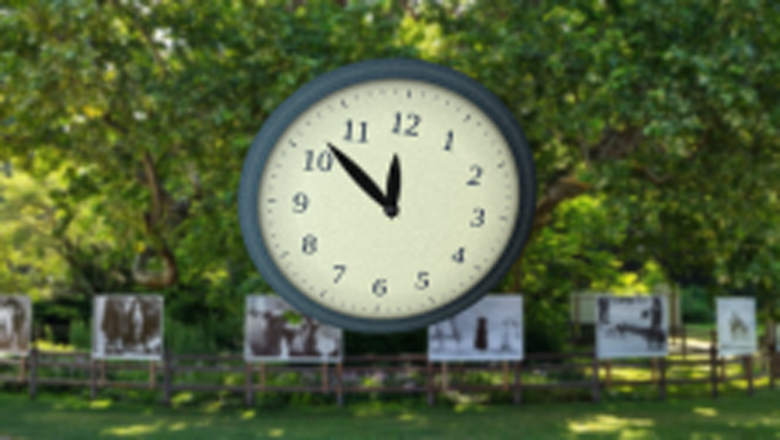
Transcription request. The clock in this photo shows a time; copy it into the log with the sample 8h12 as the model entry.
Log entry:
11h52
